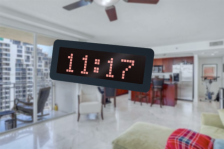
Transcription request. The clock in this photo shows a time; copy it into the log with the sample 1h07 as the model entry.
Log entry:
11h17
